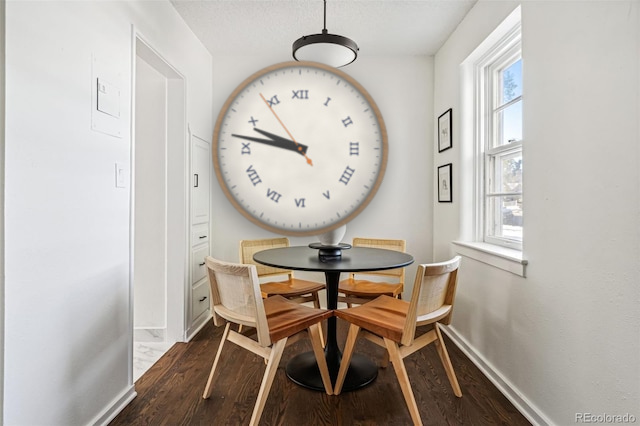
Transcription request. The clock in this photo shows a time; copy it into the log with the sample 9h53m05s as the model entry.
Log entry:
9h46m54s
